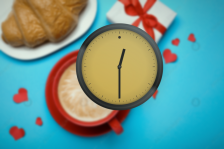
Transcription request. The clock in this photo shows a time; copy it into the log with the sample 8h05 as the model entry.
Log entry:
12h30
